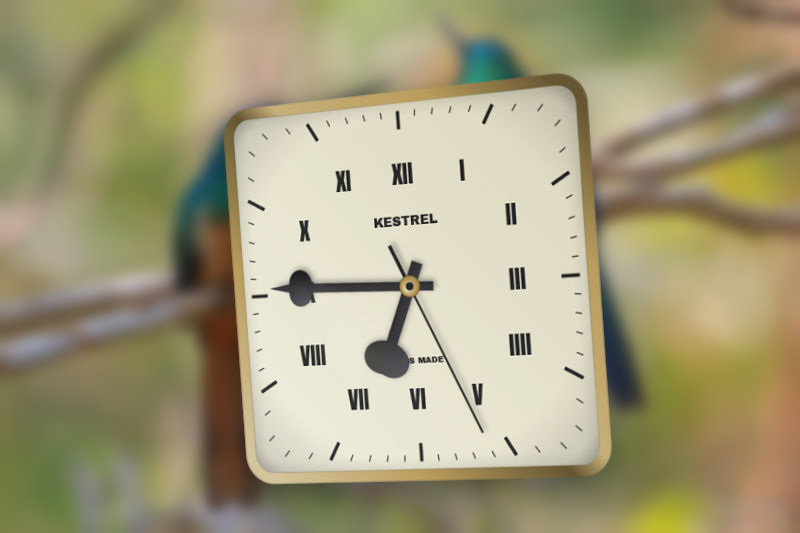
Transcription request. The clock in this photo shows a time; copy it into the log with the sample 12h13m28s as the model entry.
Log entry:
6h45m26s
